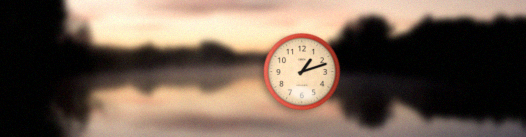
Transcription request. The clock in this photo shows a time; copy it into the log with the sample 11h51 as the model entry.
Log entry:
1h12
